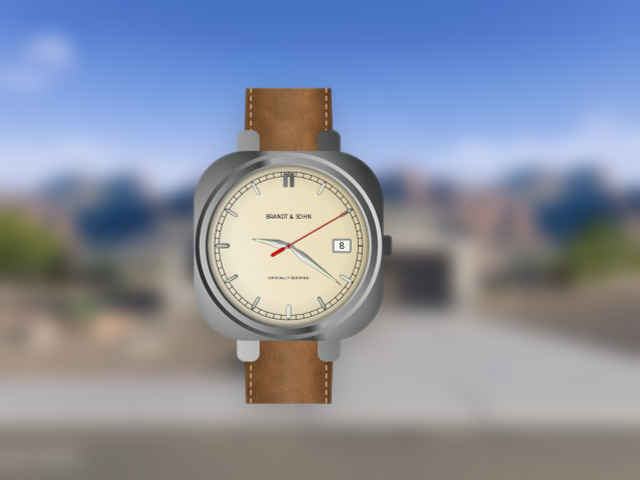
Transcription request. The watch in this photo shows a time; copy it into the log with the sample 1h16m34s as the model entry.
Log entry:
9h21m10s
